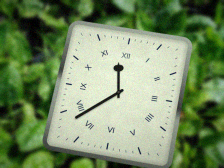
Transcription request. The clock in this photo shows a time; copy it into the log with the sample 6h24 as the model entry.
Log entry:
11h38
